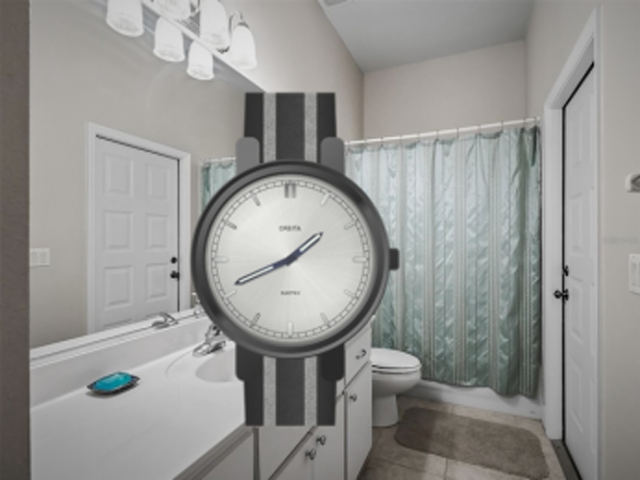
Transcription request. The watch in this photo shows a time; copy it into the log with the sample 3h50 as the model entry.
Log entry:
1h41
